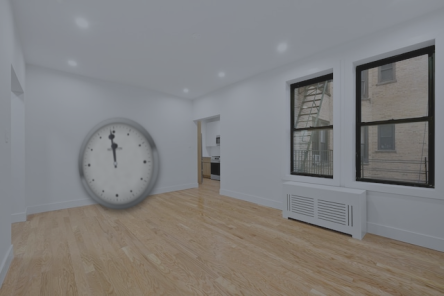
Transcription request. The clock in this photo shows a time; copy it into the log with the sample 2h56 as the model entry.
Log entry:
11h59
